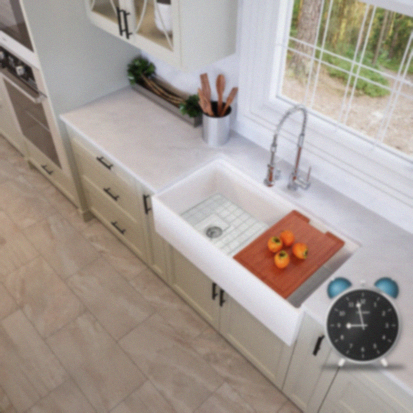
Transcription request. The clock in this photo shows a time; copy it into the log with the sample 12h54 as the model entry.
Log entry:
8h58
